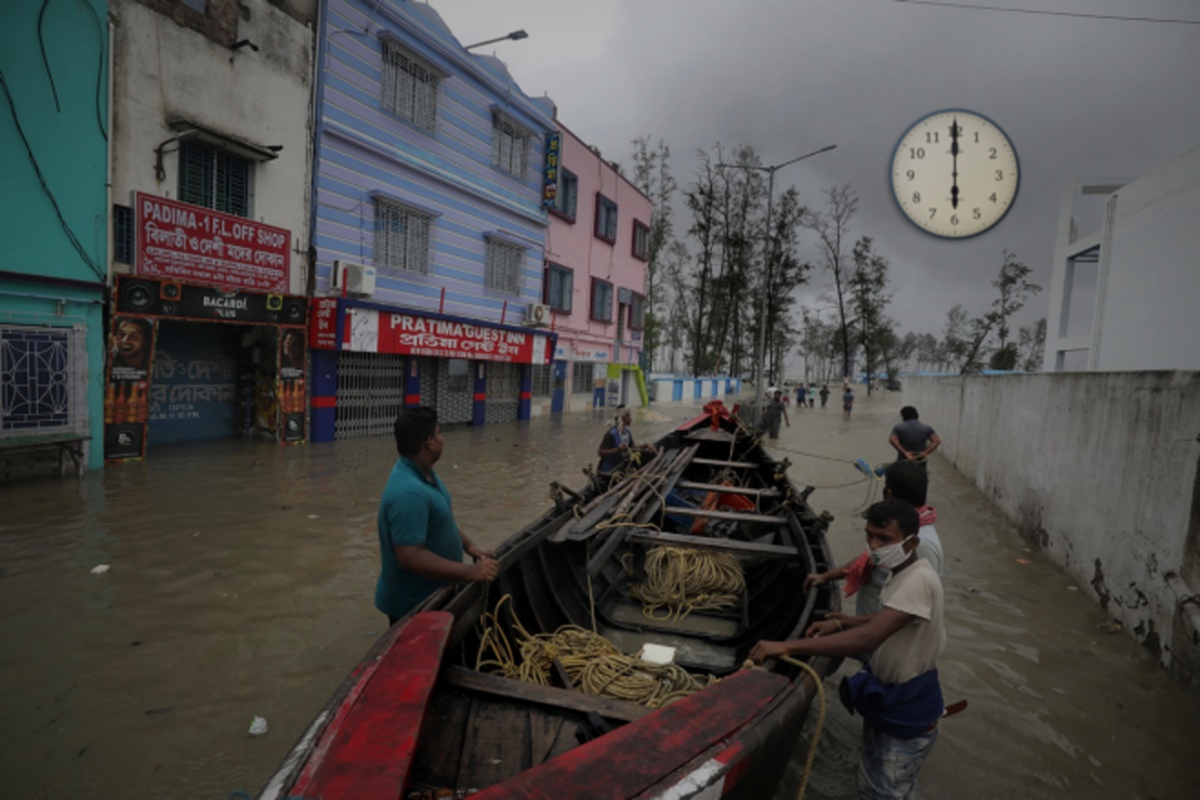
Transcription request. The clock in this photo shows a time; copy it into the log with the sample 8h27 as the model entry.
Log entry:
6h00
